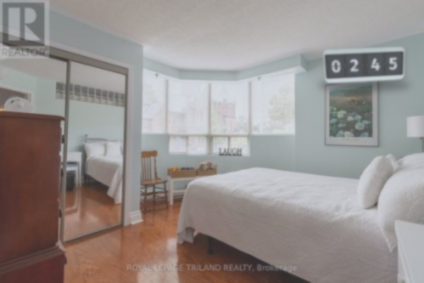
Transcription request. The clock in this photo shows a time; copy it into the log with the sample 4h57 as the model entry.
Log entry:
2h45
